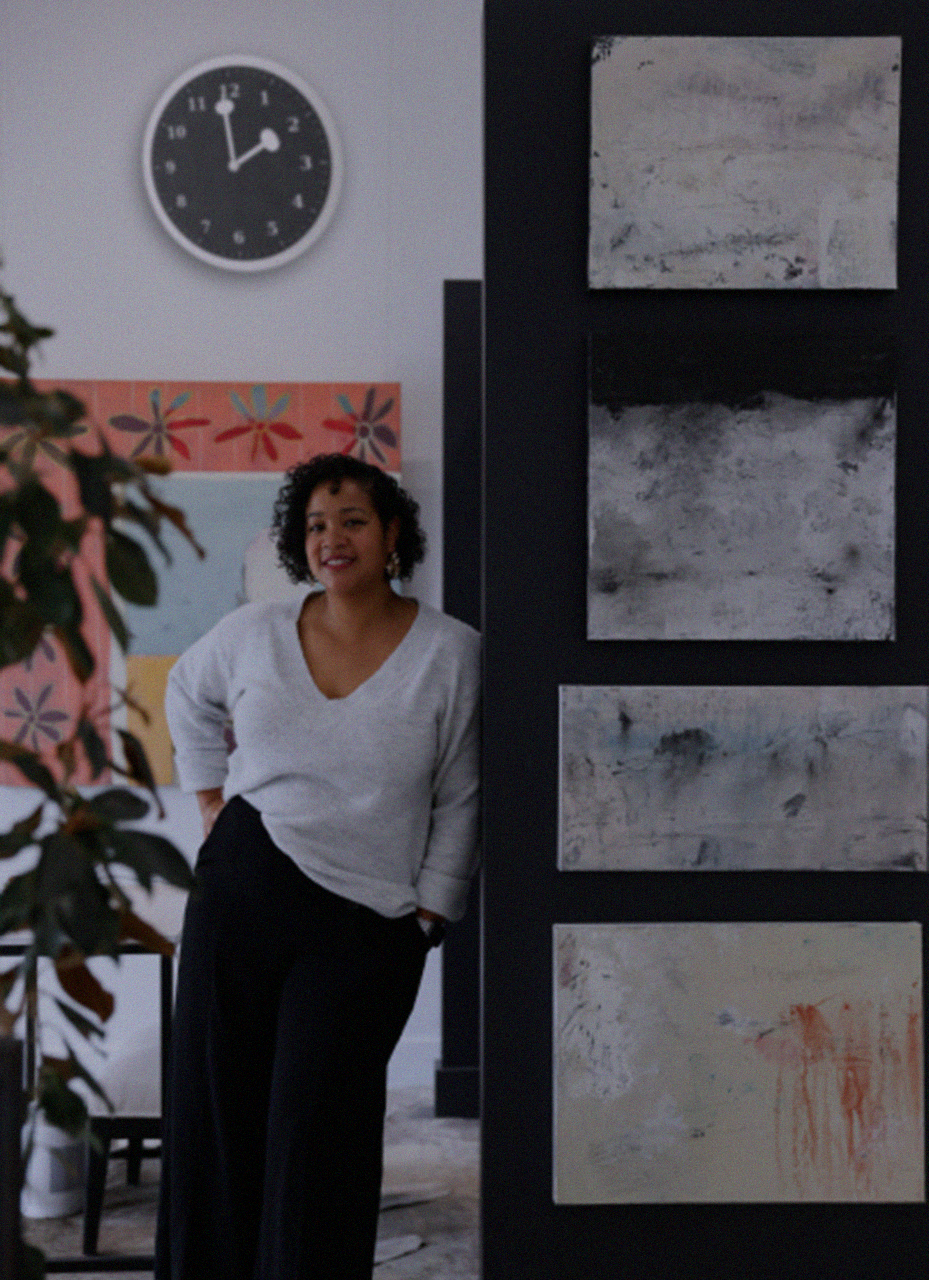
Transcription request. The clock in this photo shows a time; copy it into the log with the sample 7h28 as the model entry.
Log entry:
1h59
